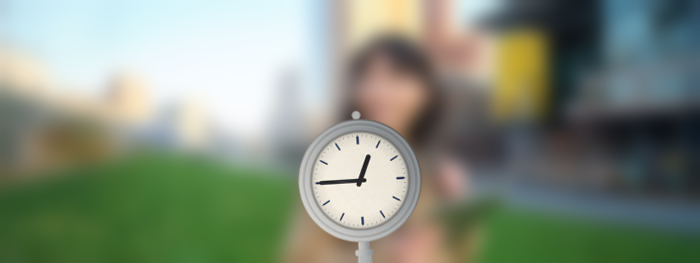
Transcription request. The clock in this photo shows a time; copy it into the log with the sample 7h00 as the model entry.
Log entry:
12h45
